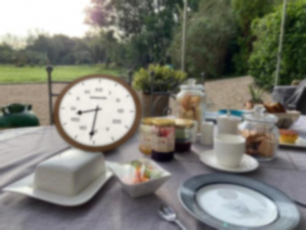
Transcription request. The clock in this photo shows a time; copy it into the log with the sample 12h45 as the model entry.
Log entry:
8h31
